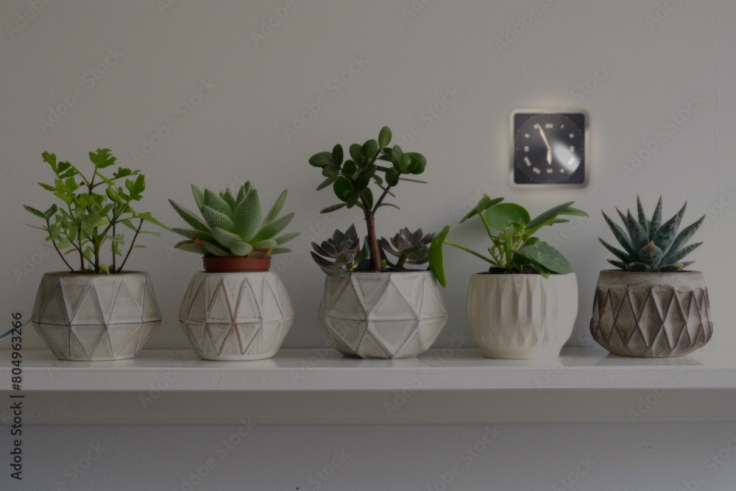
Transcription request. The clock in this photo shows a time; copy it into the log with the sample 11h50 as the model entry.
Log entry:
5h56
